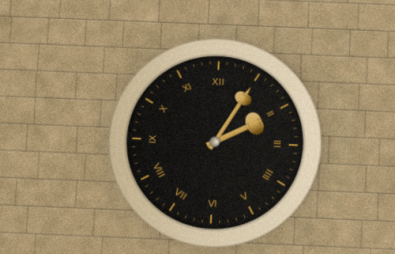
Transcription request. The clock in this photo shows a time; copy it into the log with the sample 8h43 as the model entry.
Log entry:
2h05
